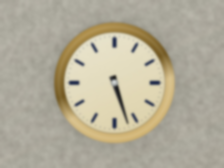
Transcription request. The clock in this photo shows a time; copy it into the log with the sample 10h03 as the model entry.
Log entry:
5h27
